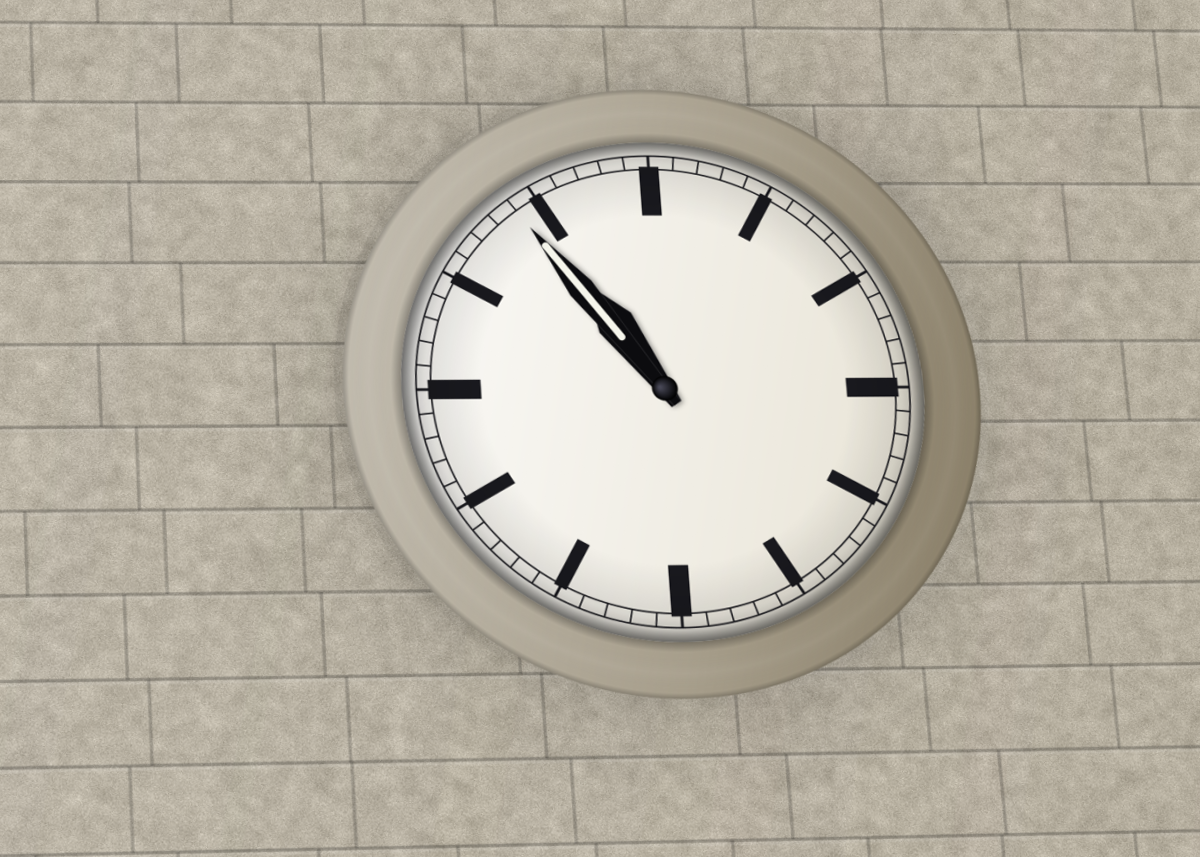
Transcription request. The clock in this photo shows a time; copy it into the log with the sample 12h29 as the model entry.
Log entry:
10h54
